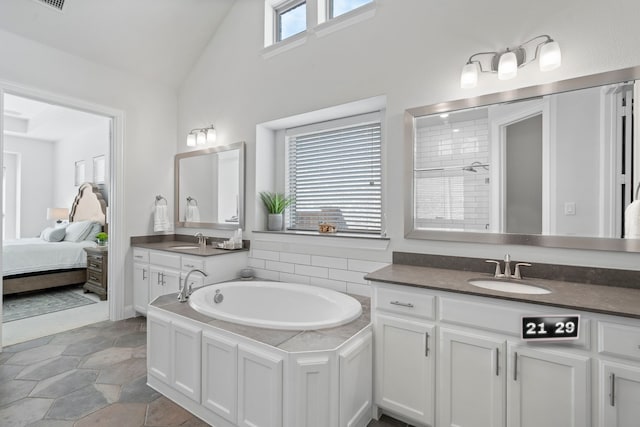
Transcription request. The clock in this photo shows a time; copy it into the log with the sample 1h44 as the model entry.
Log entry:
21h29
